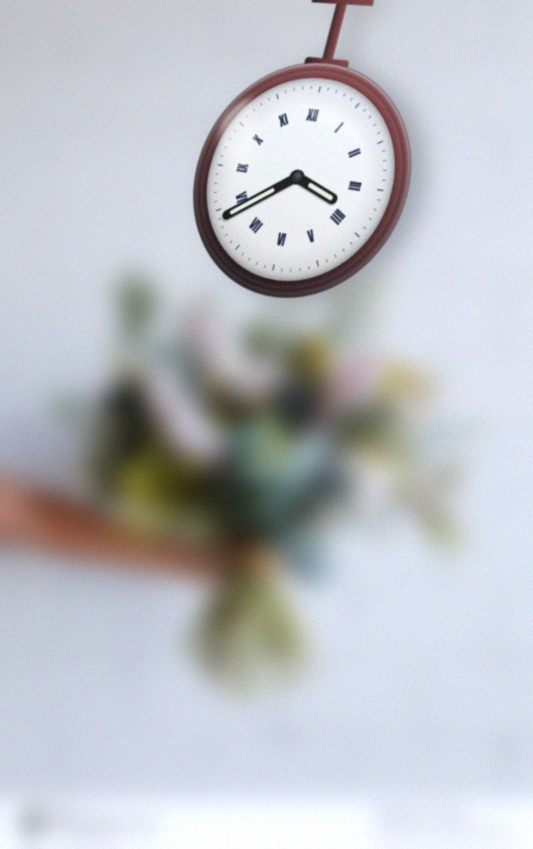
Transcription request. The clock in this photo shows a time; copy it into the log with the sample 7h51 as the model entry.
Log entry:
3h39
